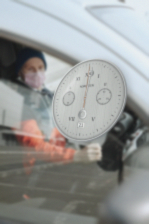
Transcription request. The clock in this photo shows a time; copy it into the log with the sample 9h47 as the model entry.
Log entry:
6h01
